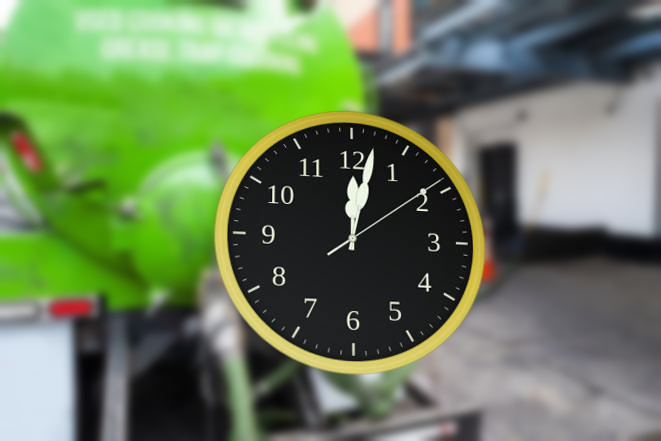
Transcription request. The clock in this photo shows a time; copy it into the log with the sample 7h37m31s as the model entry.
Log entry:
12h02m09s
